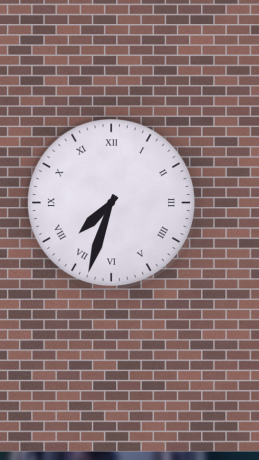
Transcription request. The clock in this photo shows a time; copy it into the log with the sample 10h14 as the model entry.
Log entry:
7h33
